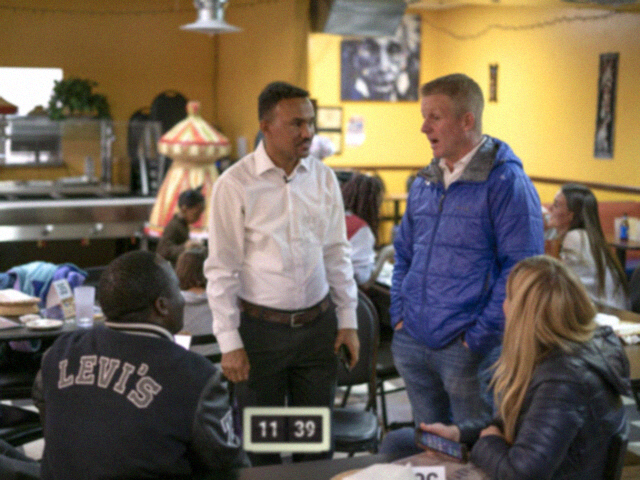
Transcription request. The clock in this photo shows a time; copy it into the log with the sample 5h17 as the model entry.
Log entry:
11h39
